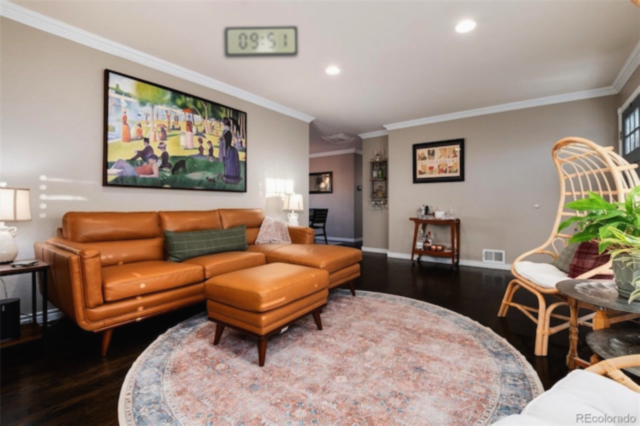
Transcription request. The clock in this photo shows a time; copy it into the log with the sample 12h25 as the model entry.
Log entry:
9h51
